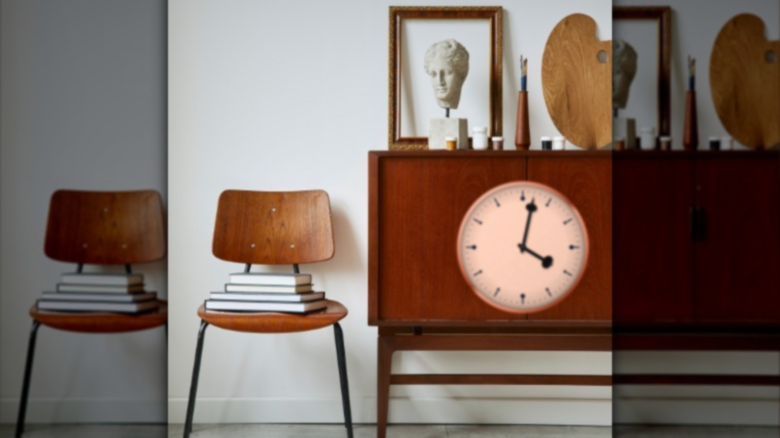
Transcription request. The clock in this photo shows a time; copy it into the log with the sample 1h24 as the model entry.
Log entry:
4h02
